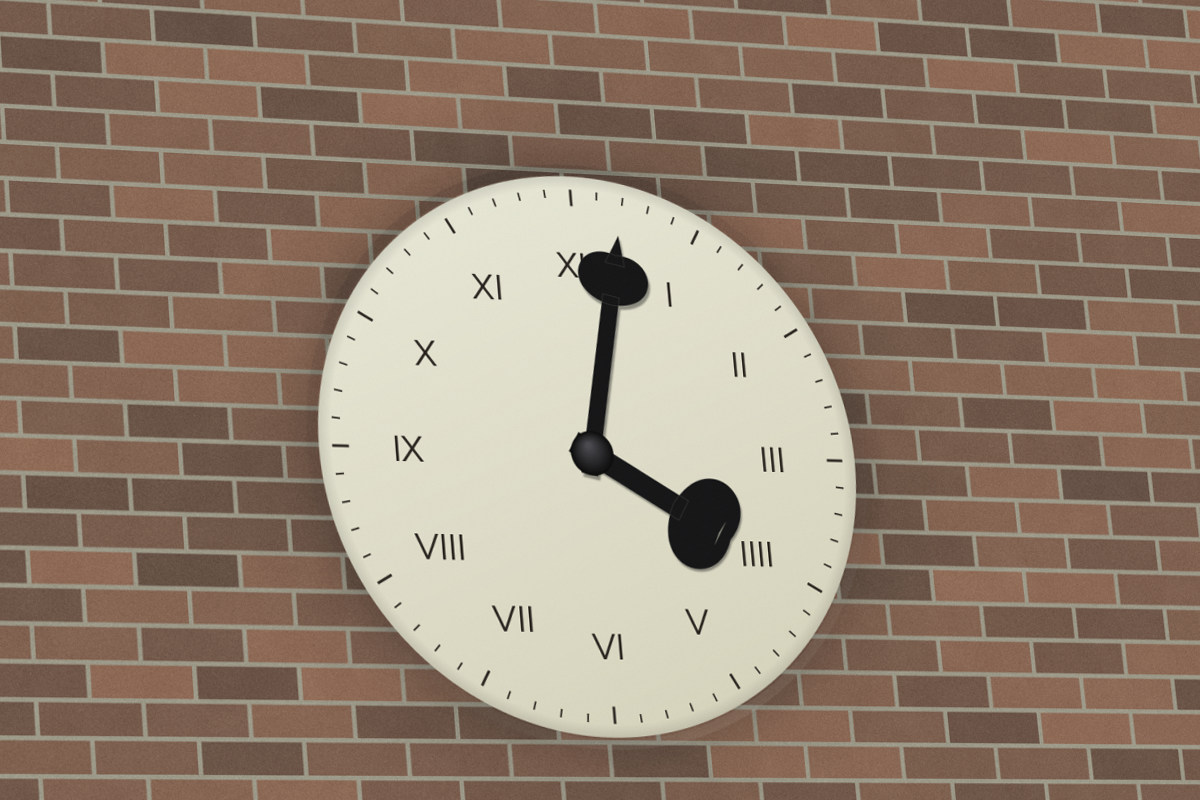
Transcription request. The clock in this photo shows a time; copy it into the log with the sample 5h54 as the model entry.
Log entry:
4h02
